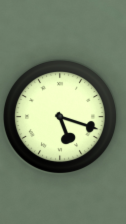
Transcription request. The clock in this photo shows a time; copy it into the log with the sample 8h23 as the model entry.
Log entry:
5h18
